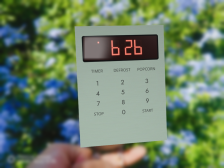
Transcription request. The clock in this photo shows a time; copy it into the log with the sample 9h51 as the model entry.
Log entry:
6h26
